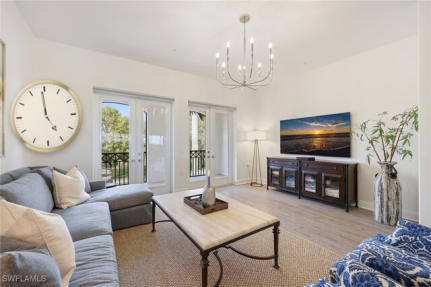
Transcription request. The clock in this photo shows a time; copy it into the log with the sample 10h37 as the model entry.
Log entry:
4h59
